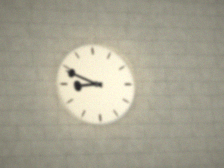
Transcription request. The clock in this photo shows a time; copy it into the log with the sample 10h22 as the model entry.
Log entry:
8h49
